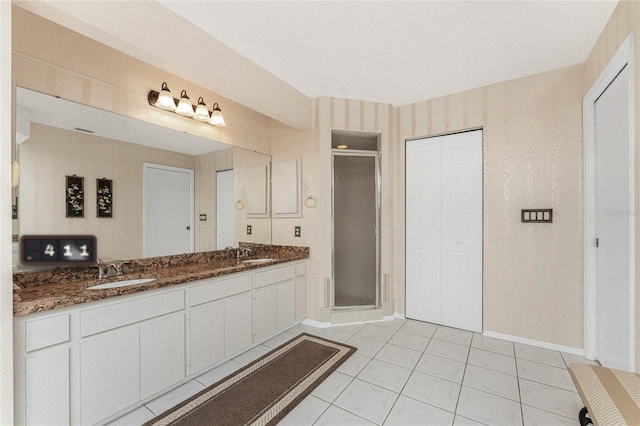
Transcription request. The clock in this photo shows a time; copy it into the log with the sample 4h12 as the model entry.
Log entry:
4h11
